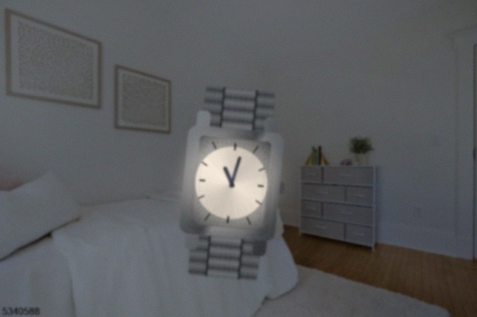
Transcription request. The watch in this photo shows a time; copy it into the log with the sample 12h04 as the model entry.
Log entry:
11h02
